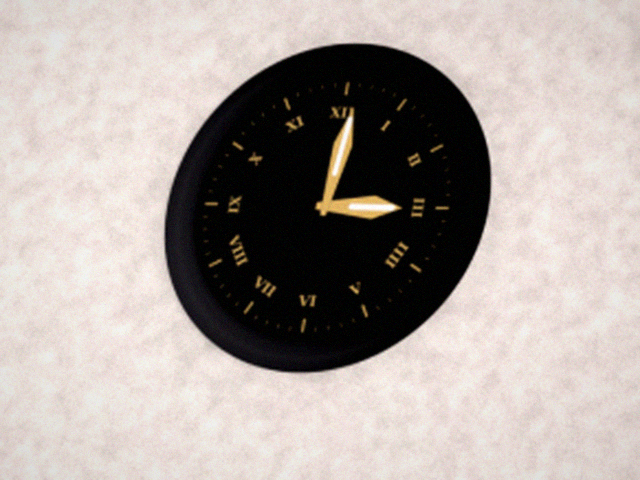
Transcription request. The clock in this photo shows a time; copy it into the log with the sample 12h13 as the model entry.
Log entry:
3h01
